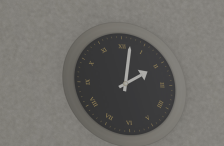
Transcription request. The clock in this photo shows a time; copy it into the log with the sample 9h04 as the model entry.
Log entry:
2h02
